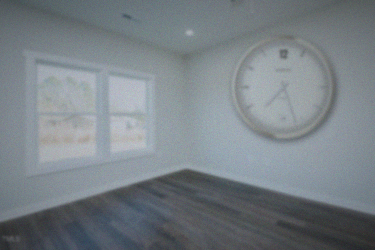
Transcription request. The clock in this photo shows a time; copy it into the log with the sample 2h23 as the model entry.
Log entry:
7h27
